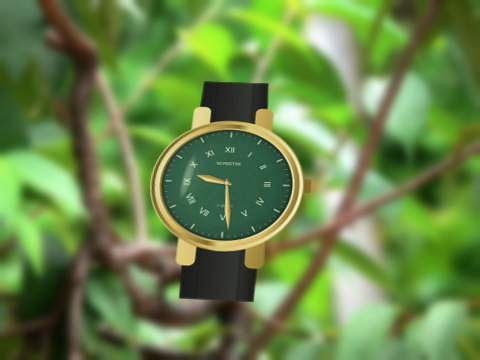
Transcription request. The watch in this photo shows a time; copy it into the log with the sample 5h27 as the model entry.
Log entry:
9h29
